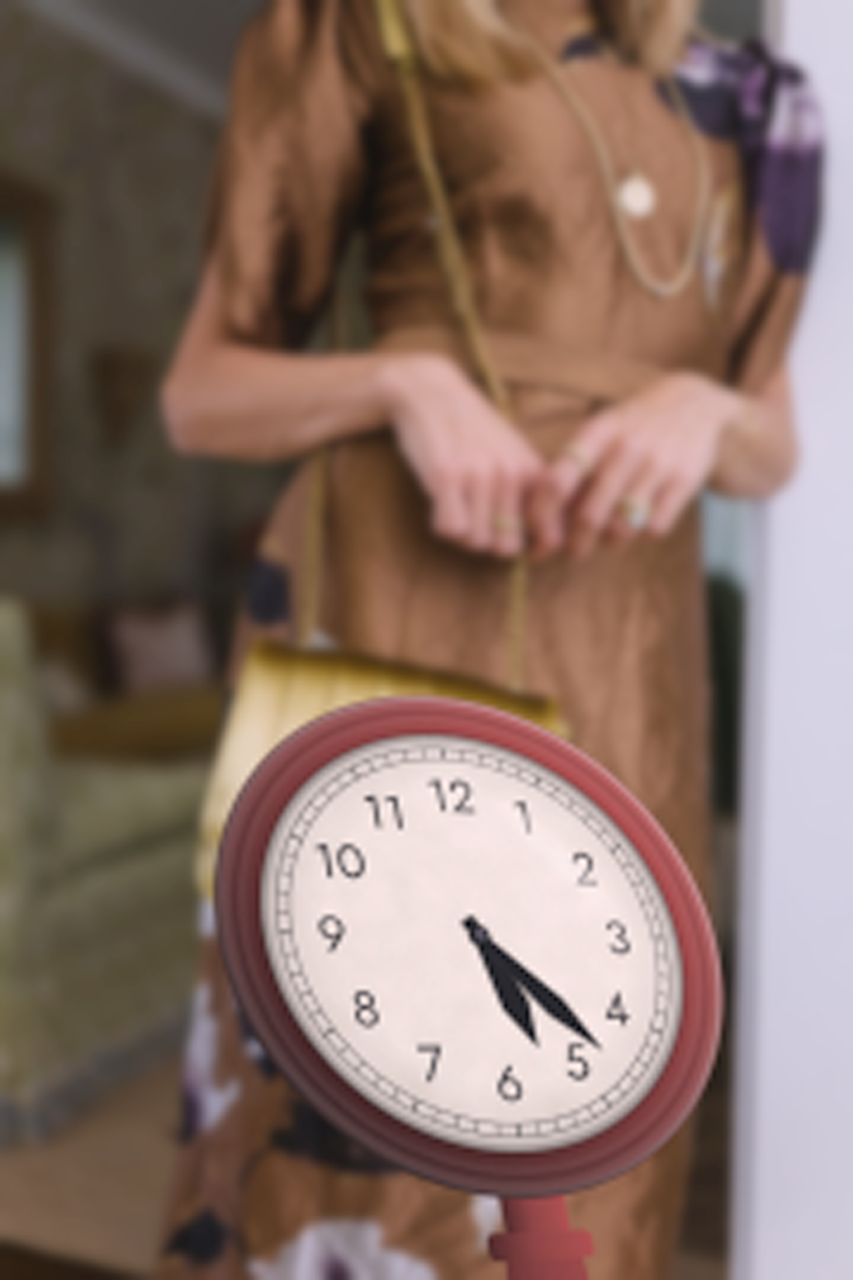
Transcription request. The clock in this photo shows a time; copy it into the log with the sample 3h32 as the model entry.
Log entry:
5h23
